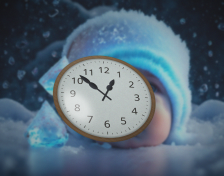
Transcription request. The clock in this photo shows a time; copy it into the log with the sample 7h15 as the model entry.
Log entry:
12h52
